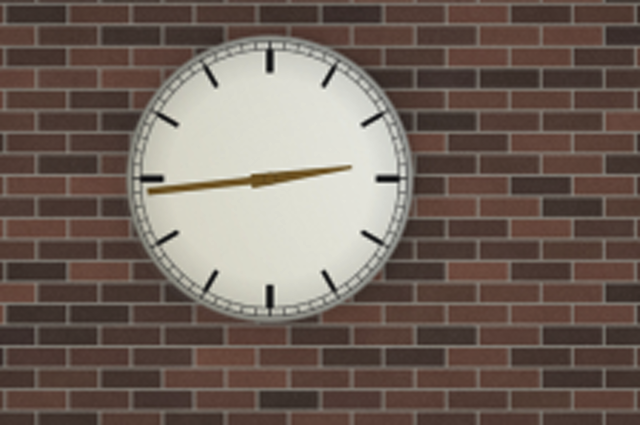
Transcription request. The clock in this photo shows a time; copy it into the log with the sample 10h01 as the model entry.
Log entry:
2h44
